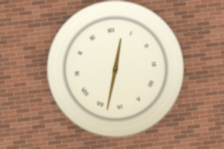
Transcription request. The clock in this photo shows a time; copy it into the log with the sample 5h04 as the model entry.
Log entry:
12h33
